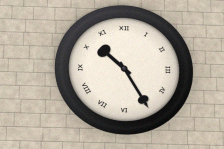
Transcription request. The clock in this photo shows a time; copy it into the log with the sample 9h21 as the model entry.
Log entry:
10h25
